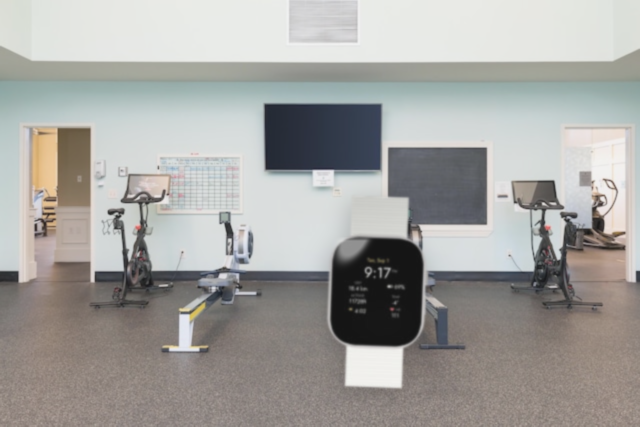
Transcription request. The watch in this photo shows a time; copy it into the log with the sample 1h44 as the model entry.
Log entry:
9h17
